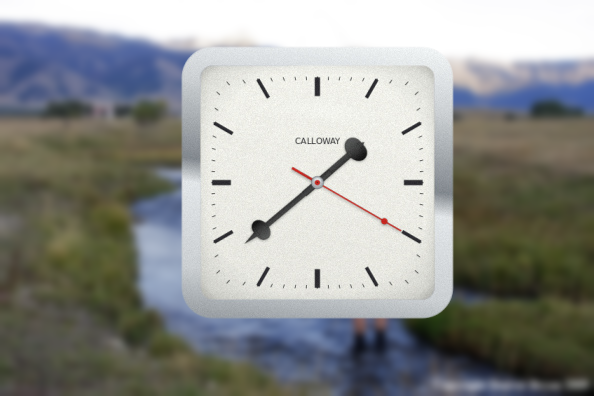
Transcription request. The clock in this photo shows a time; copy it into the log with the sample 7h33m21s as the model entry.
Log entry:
1h38m20s
